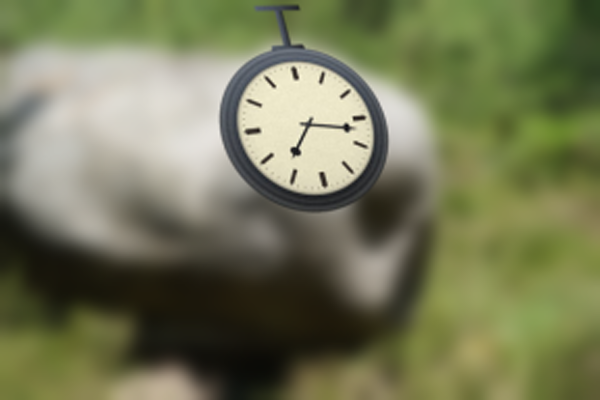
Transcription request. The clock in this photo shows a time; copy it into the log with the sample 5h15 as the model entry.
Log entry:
7h17
